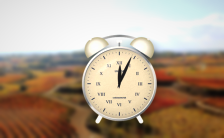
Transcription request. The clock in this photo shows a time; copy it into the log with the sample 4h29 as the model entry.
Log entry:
12h04
